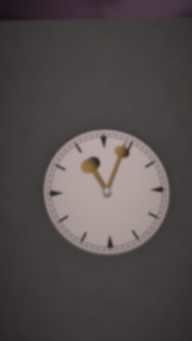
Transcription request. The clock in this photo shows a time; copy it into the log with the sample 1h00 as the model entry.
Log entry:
11h04
